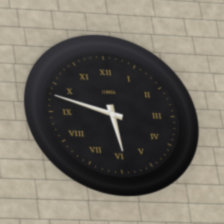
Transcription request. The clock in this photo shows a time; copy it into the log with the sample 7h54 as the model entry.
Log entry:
5h48
